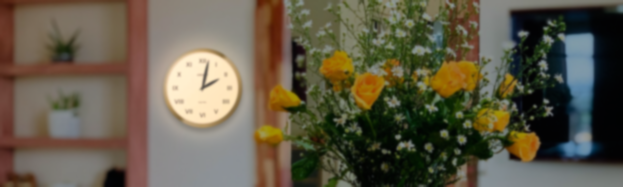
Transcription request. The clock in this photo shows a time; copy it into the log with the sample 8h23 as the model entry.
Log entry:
2h02
